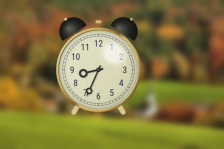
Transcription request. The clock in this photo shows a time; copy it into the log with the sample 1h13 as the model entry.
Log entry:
8h34
